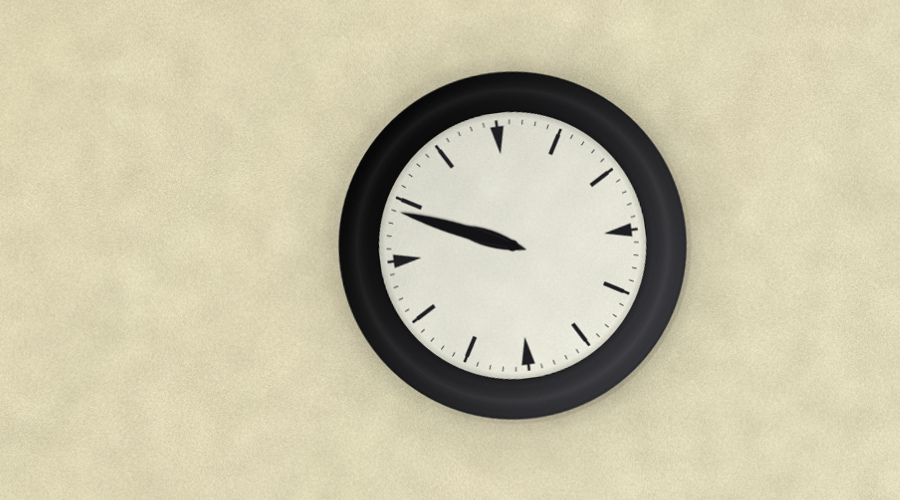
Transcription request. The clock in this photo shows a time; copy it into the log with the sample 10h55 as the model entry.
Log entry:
9h49
